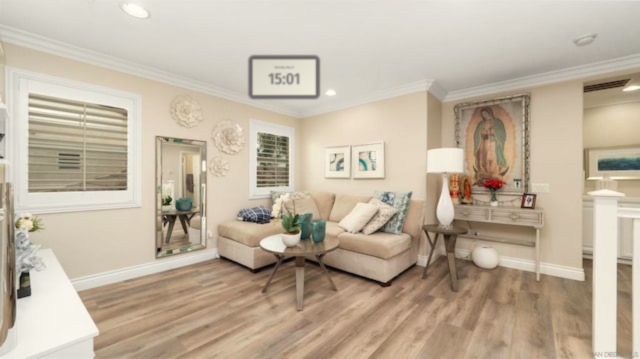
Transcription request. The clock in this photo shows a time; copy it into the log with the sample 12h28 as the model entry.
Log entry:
15h01
